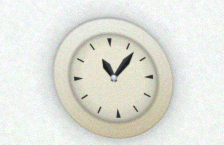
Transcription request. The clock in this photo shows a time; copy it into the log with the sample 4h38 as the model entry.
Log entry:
11h07
